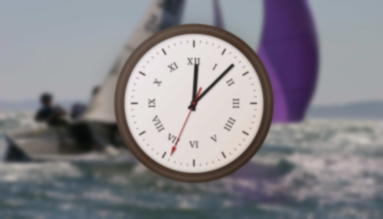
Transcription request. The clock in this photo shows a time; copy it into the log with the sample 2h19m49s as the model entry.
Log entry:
12h07m34s
